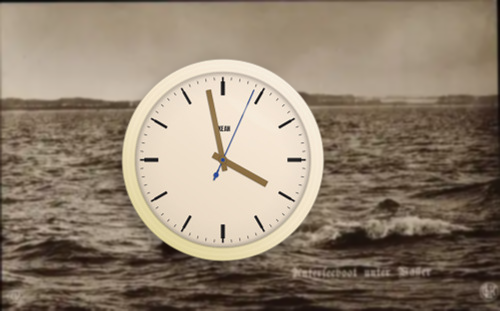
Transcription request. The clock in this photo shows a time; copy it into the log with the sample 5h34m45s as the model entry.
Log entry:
3h58m04s
